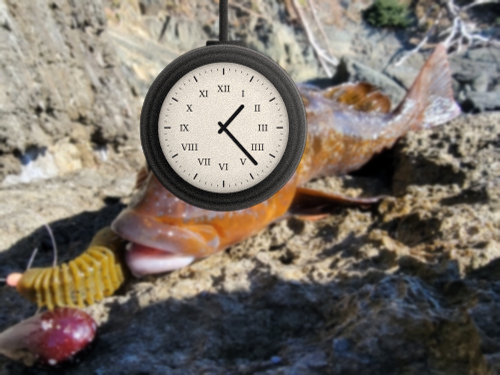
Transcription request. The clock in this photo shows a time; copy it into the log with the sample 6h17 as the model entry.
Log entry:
1h23
